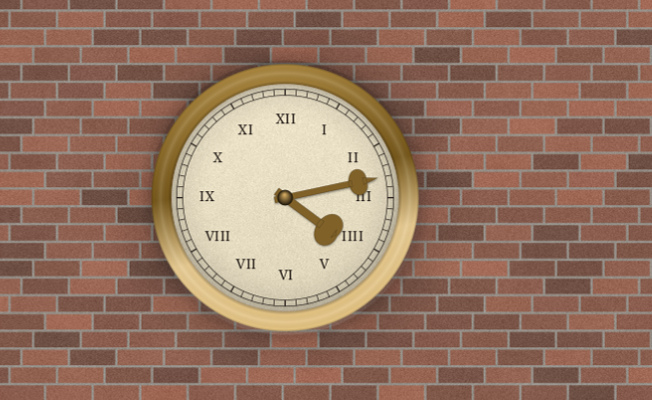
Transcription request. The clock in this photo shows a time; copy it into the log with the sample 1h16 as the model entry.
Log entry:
4h13
